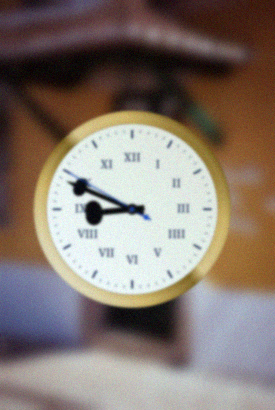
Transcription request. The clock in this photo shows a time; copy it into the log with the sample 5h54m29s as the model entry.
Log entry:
8h48m50s
